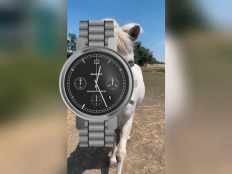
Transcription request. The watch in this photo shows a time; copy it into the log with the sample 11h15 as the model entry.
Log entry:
12h26
